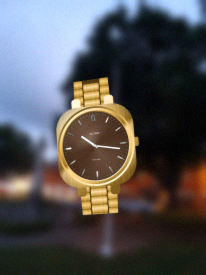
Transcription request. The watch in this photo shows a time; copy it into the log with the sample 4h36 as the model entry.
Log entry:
10h17
